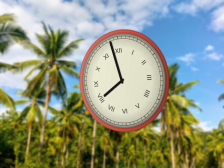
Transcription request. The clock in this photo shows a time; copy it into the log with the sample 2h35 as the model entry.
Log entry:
7h58
